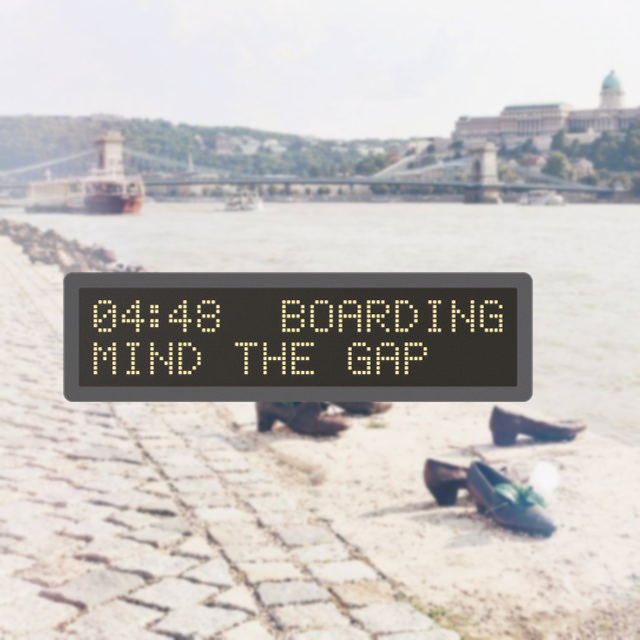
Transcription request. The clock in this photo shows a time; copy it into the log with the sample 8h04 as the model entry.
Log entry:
4h48
